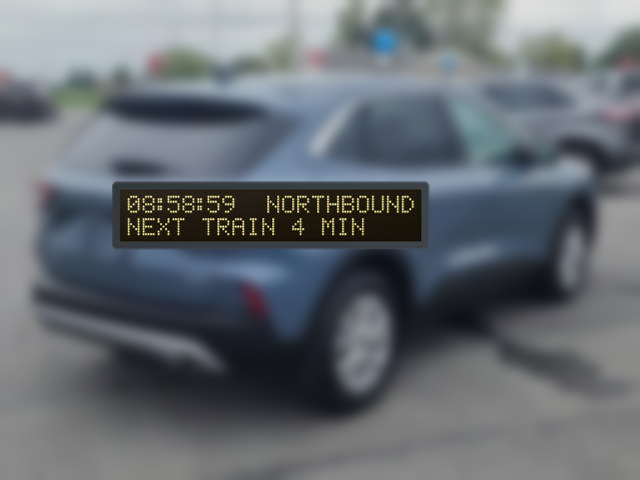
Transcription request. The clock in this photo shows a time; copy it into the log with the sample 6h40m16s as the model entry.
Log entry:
8h58m59s
